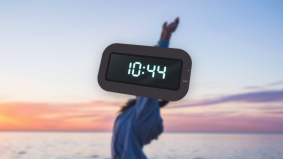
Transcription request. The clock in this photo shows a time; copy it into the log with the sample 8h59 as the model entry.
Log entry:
10h44
